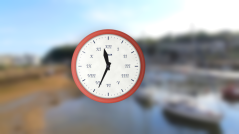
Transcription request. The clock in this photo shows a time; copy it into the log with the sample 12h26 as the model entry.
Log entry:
11h34
